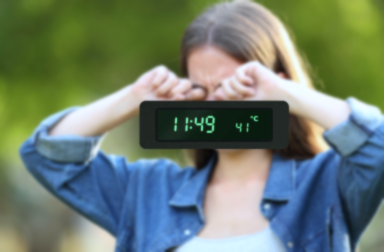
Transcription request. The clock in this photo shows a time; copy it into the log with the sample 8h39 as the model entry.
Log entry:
11h49
